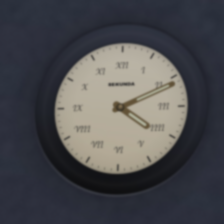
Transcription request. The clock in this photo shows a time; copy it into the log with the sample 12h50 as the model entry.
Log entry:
4h11
